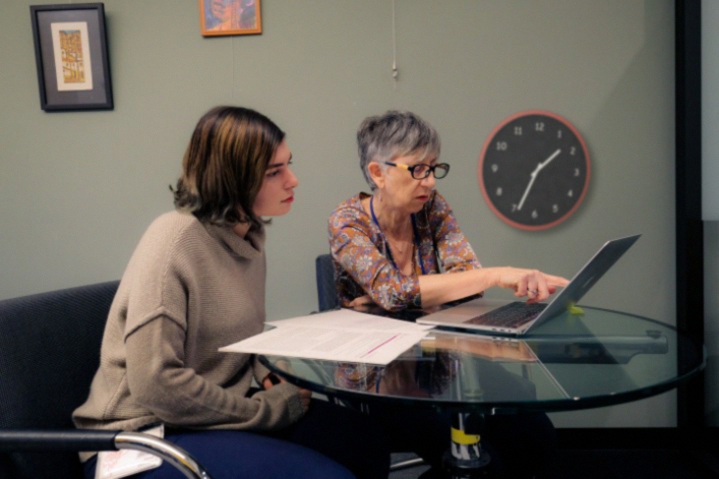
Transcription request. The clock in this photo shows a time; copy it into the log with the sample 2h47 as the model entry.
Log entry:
1h34
